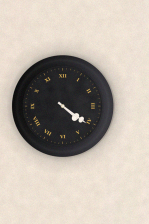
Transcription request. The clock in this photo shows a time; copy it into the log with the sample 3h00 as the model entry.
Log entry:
4h21
